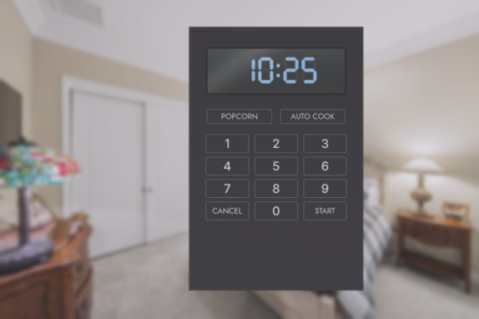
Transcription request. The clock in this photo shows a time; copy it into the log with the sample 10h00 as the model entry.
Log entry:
10h25
